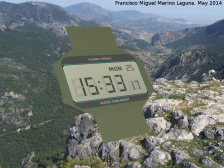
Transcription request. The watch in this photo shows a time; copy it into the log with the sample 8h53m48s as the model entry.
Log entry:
15h33m17s
